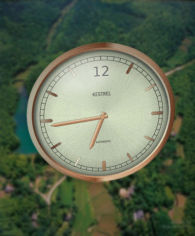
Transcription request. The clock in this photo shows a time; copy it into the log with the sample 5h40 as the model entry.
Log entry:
6h44
